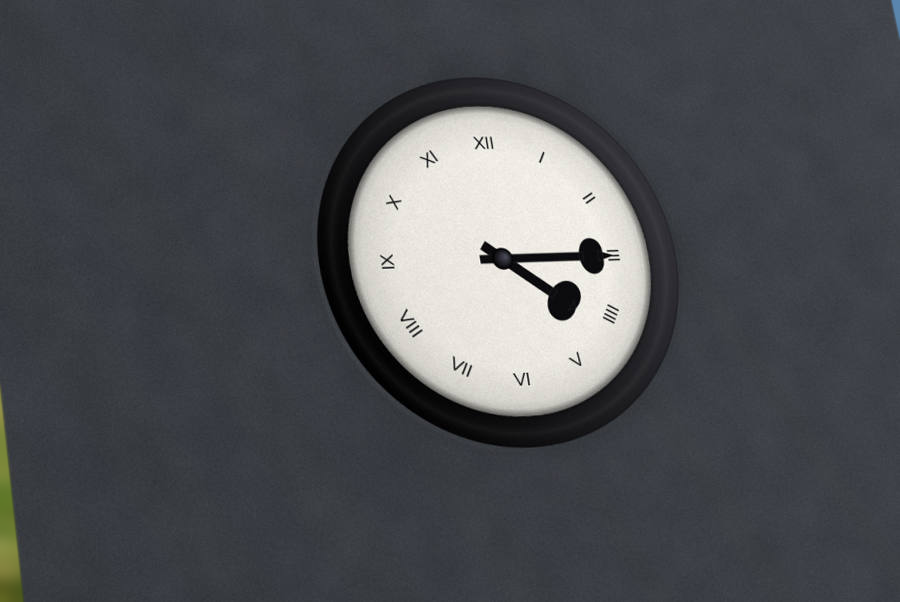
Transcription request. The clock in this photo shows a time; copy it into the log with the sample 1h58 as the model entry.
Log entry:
4h15
